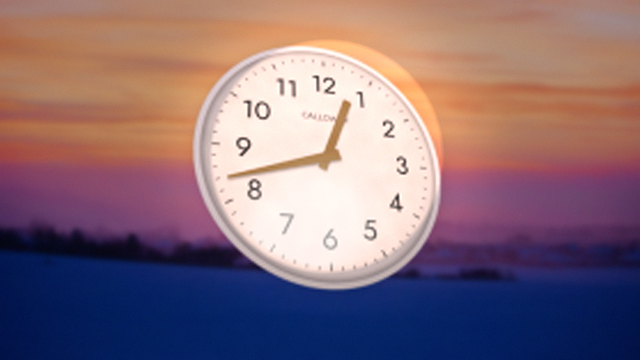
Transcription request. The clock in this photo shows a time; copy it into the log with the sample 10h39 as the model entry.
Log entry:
12h42
